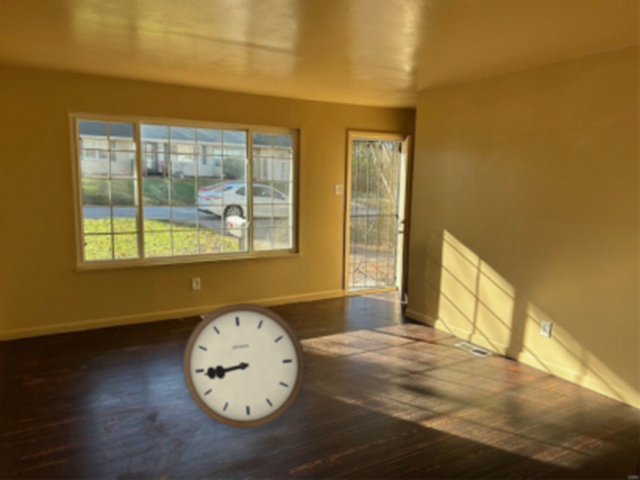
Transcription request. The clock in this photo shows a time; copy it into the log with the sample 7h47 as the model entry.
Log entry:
8h44
